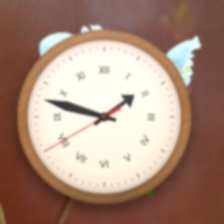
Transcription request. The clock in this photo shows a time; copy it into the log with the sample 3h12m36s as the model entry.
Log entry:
1h47m40s
